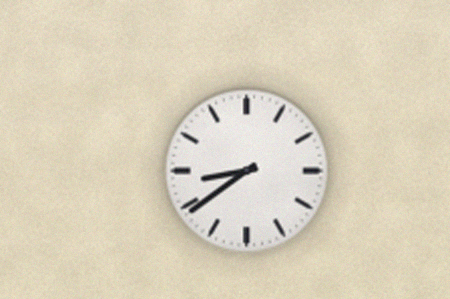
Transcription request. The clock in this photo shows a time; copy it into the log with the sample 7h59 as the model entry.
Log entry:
8h39
